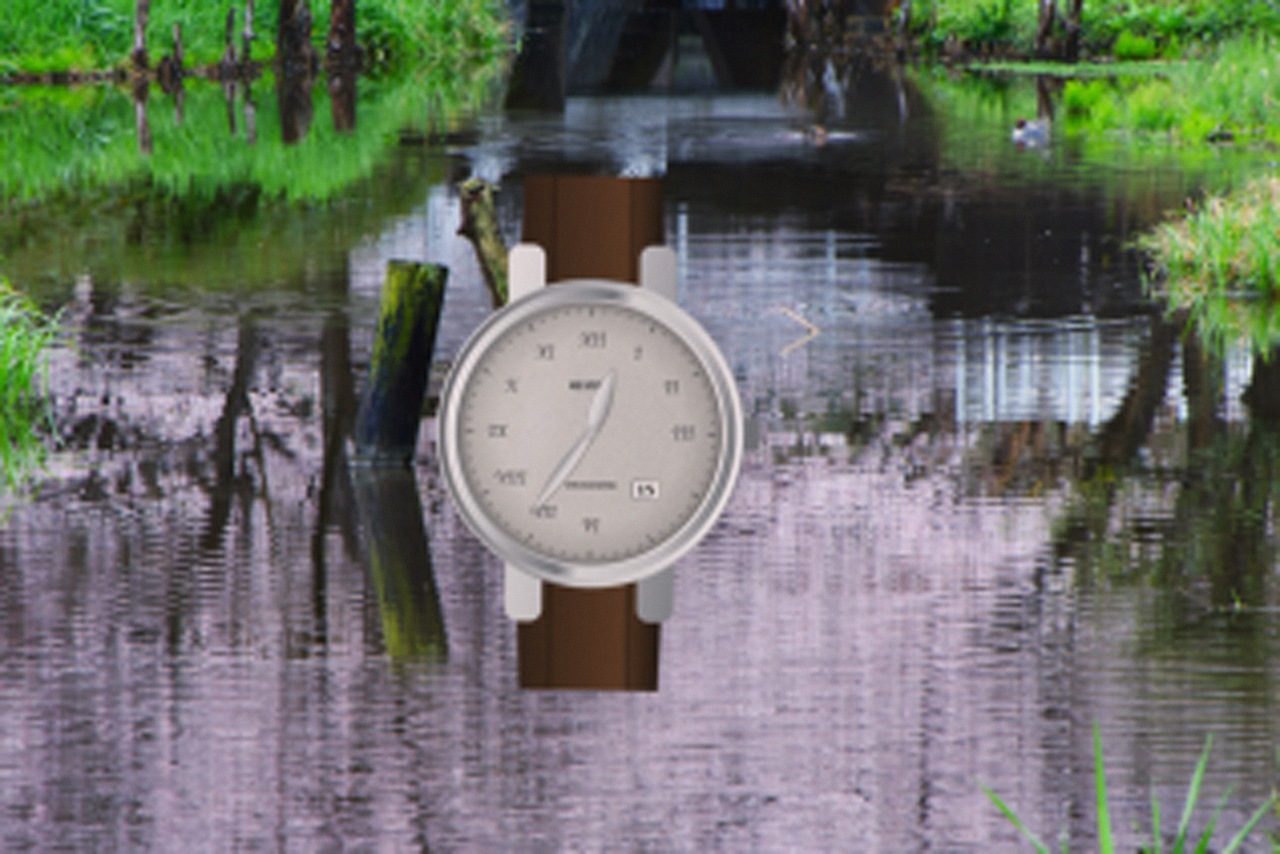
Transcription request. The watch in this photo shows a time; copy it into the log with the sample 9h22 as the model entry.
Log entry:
12h36
